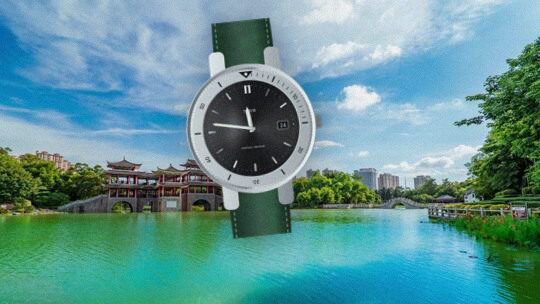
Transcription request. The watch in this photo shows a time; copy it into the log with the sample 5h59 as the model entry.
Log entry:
11h47
